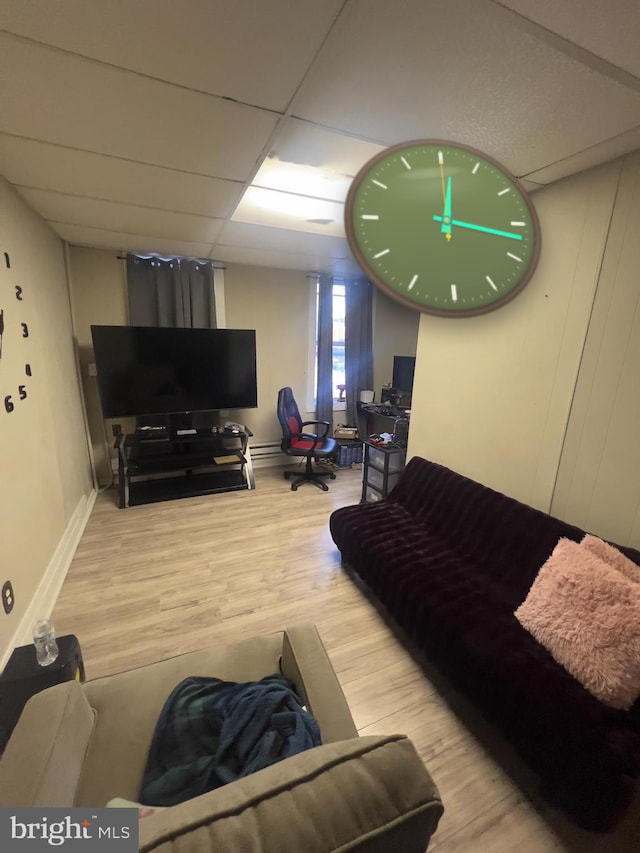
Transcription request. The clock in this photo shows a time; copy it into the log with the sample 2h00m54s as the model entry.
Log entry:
12h17m00s
